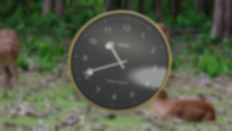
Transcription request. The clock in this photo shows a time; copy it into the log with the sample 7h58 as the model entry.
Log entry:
10h41
